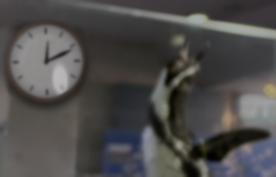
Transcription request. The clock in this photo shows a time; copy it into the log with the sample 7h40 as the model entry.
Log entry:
12h11
